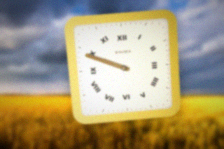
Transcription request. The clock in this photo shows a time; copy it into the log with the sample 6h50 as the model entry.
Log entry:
9h49
